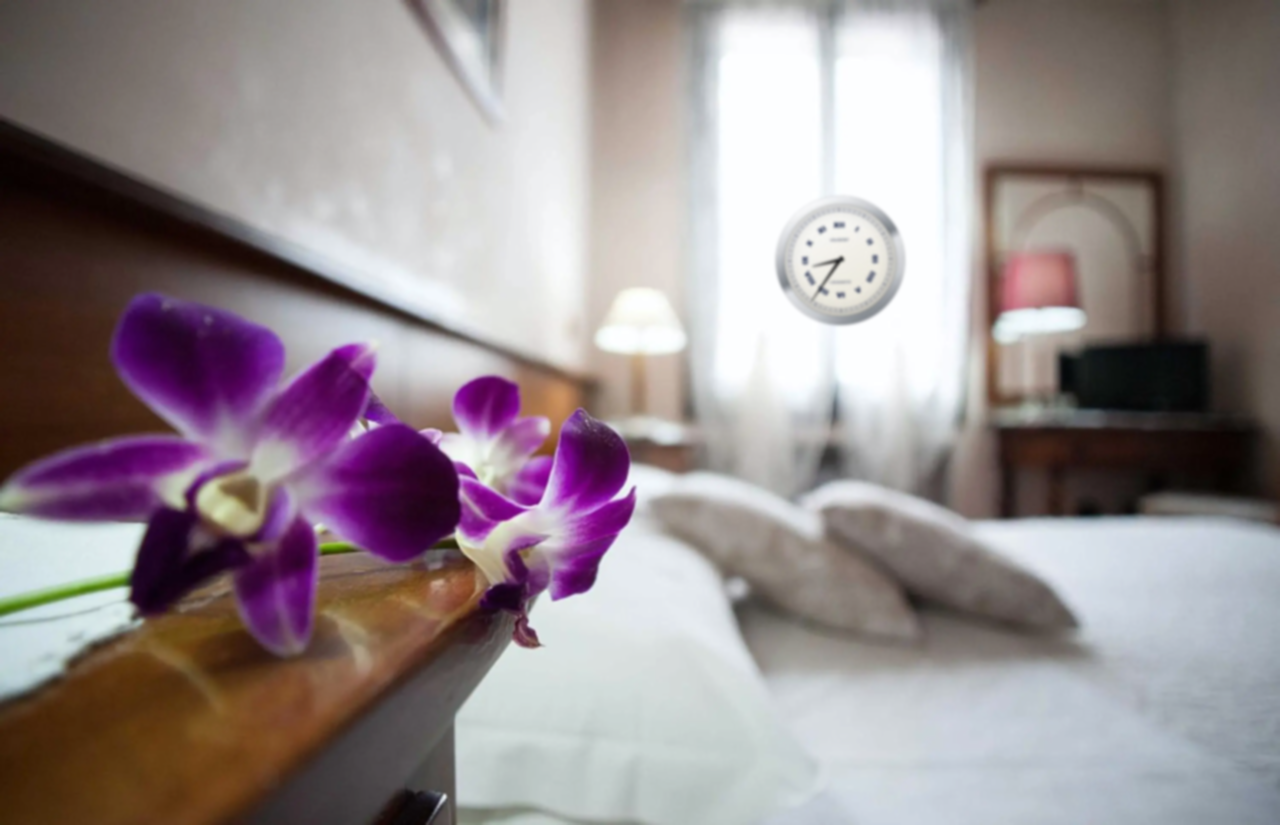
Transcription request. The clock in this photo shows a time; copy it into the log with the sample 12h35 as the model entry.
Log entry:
8h36
